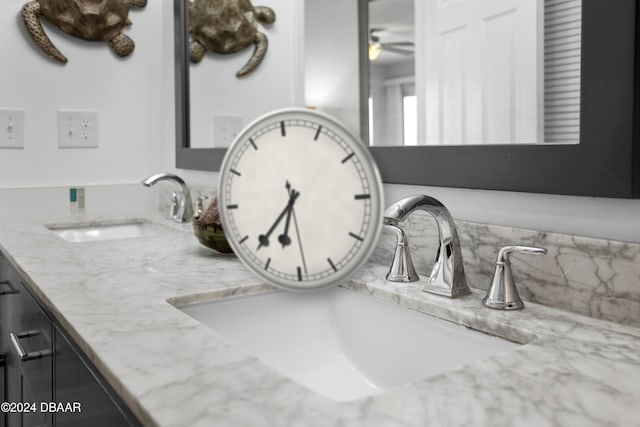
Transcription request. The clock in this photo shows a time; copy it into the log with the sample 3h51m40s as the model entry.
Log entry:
6h37m29s
